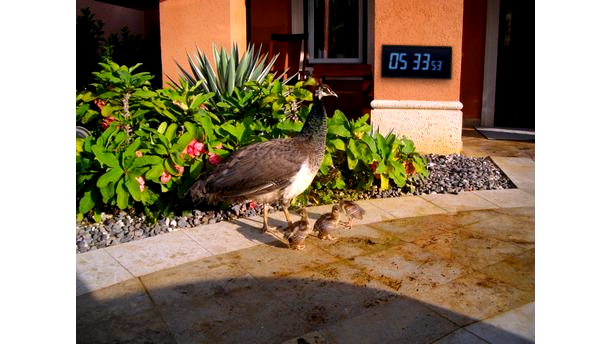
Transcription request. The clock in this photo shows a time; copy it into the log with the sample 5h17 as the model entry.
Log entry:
5h33
